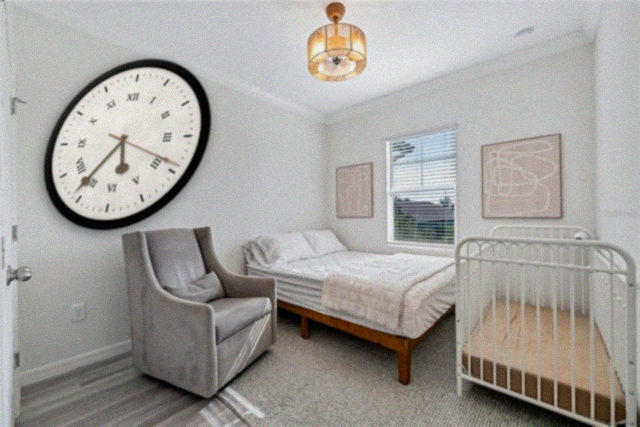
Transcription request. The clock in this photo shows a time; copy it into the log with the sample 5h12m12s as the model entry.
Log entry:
5h36m19s
